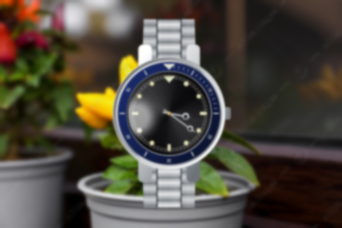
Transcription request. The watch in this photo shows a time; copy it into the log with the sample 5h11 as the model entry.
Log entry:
3h21
